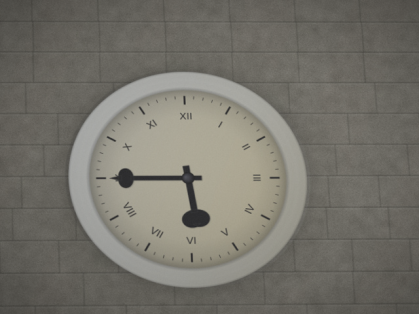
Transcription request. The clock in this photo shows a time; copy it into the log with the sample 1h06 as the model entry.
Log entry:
5h45
